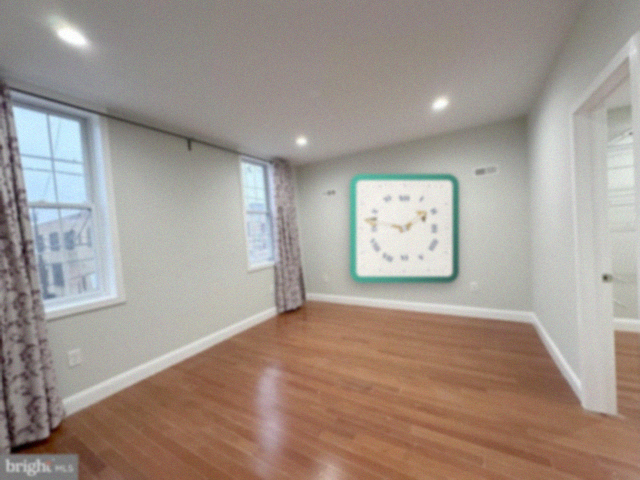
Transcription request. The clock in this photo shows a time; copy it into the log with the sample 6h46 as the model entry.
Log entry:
1h47
